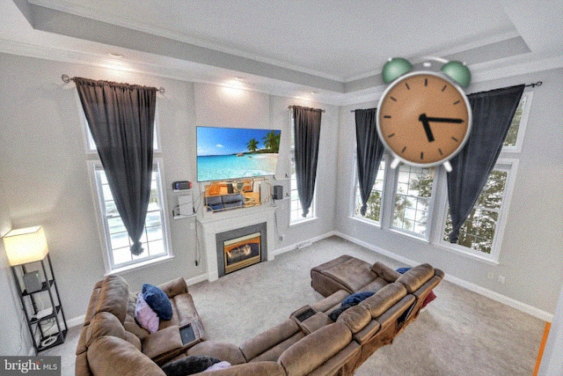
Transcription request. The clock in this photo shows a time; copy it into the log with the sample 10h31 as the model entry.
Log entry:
5h15
